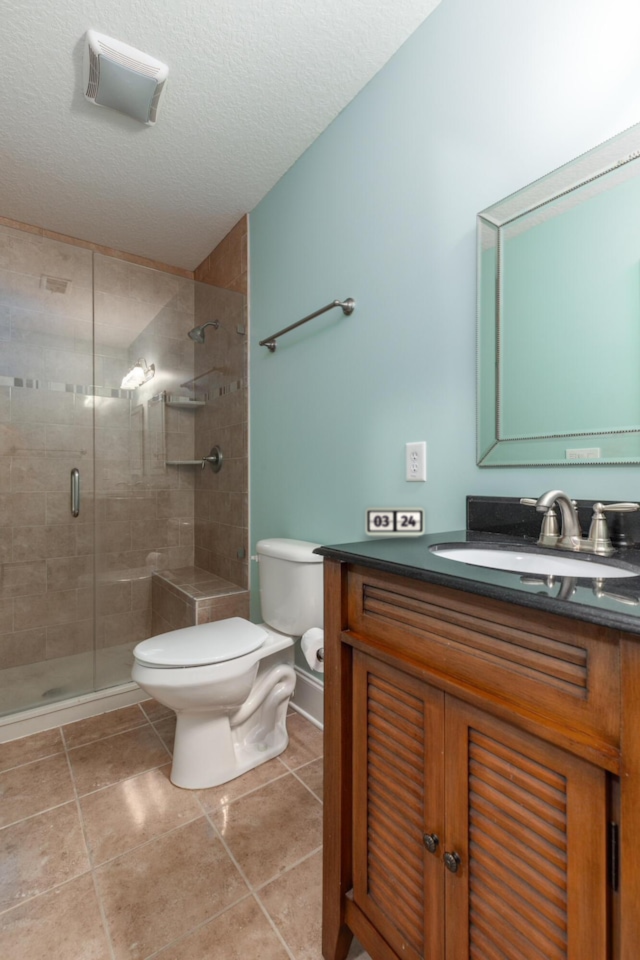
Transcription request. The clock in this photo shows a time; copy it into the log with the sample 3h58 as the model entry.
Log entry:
3h24
